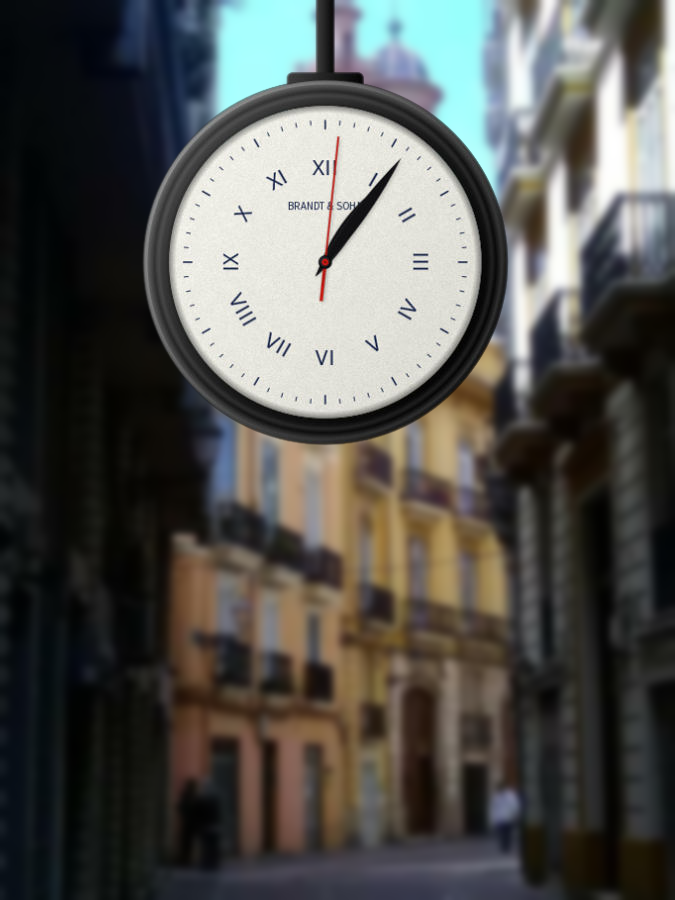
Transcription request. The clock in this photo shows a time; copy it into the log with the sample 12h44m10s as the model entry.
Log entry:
1h06m01s
